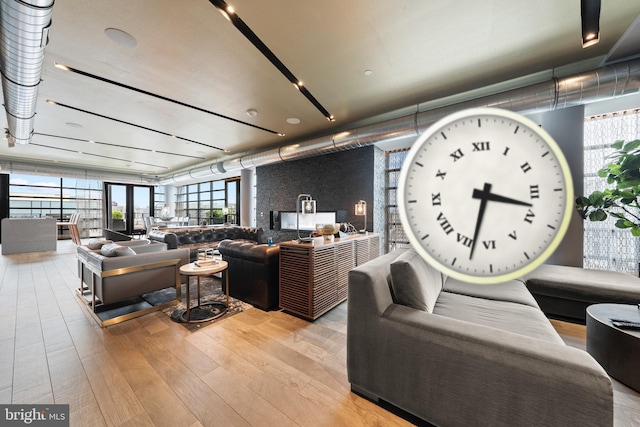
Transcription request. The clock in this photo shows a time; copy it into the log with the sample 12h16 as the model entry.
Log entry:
3h33
